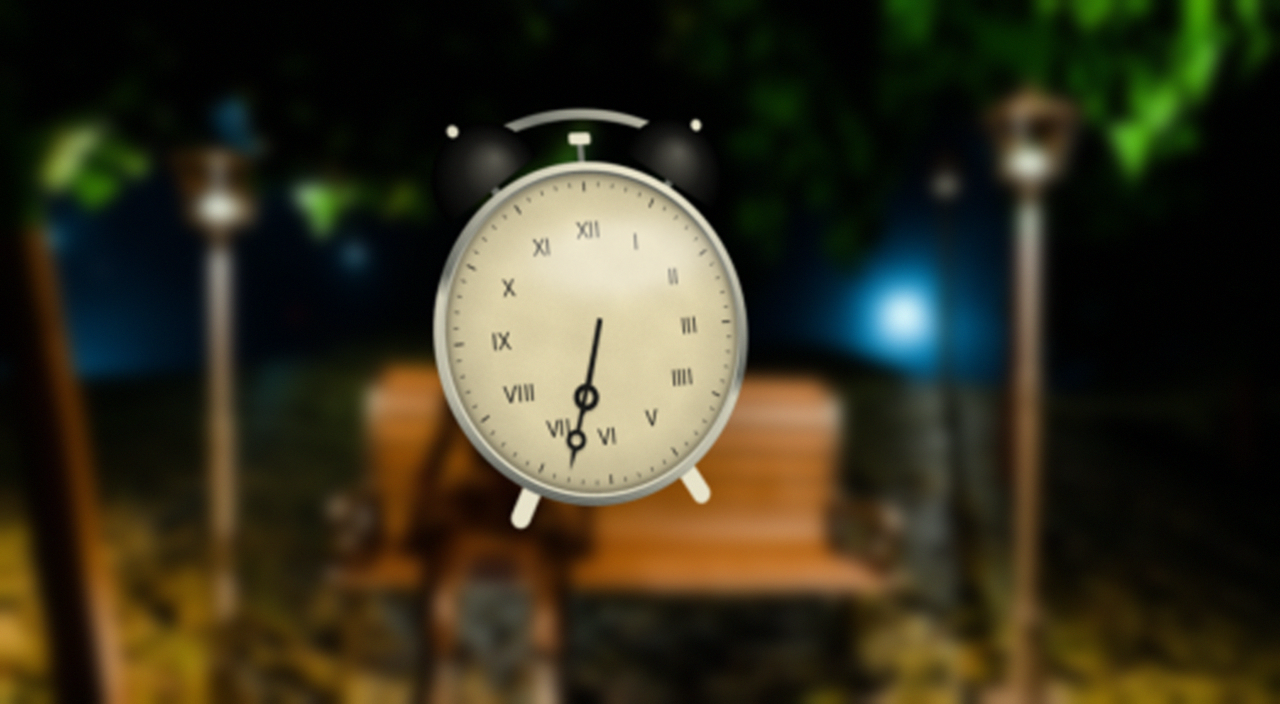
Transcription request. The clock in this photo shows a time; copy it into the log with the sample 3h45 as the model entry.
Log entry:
6h33
